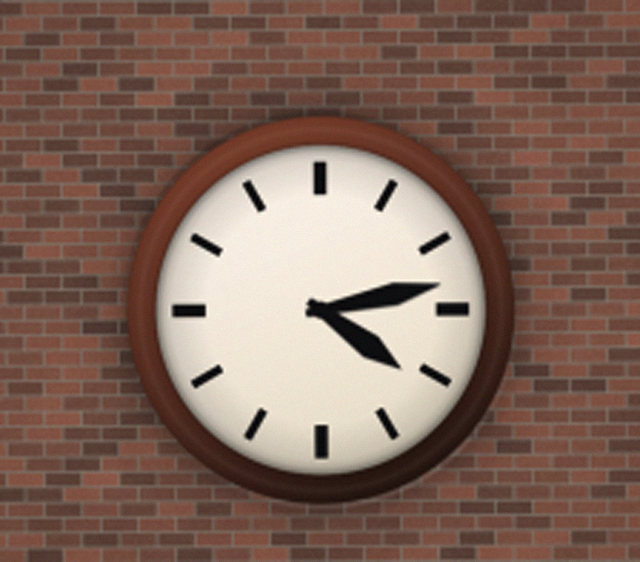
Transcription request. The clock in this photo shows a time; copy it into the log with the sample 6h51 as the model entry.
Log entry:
4h13
